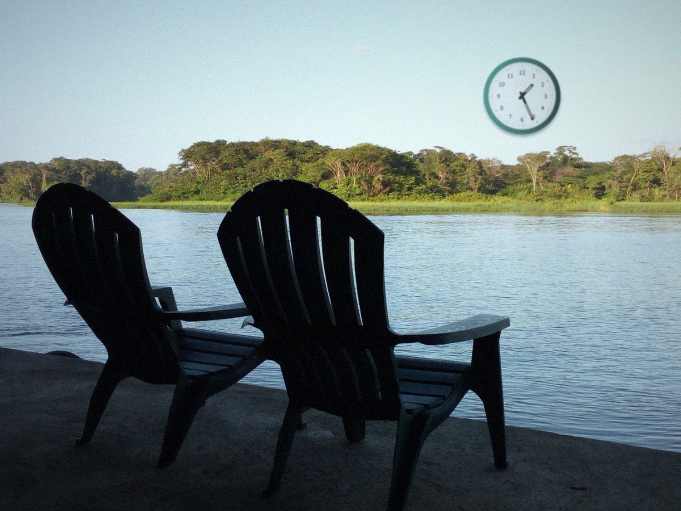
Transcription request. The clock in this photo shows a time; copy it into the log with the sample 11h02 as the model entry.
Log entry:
1h26
